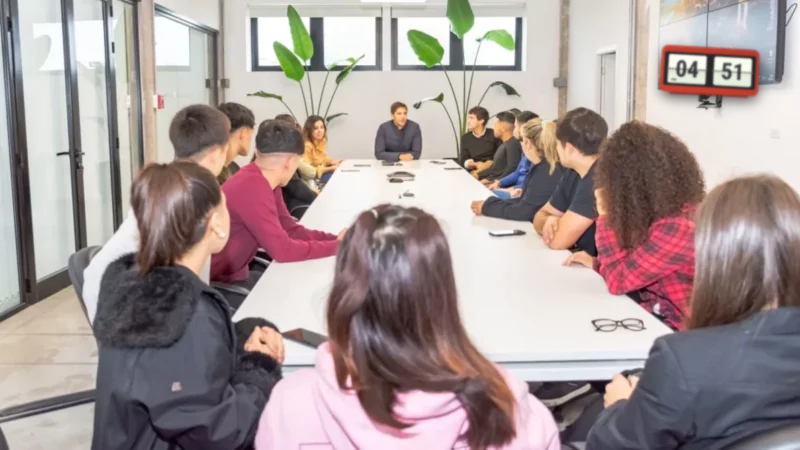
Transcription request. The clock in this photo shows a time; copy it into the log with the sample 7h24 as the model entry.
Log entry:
4h51
